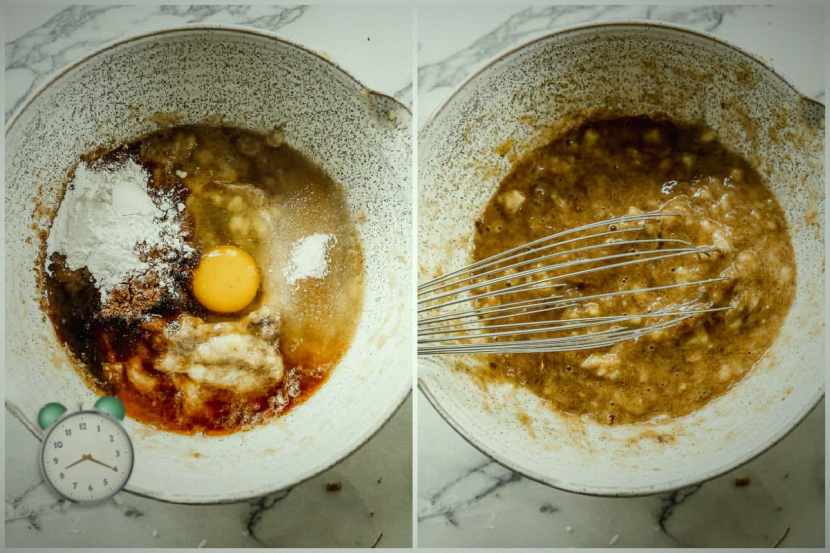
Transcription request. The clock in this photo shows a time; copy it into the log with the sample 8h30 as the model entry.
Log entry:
8h20
